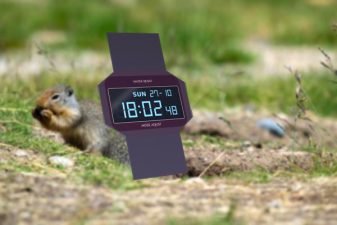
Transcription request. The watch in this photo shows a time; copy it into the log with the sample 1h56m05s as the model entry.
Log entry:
18h02m48s
